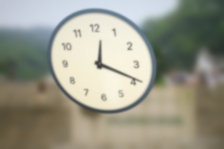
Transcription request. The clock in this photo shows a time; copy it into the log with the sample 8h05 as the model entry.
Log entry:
12h19
